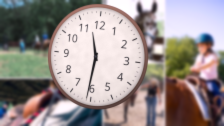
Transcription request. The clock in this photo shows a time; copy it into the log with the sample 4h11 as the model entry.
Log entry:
11h31
